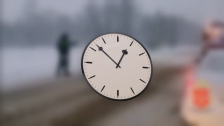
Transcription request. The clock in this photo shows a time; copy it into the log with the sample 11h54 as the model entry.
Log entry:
12h52
